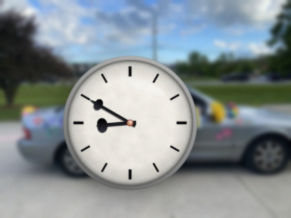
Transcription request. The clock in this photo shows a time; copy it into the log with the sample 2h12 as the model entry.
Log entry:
8h50
